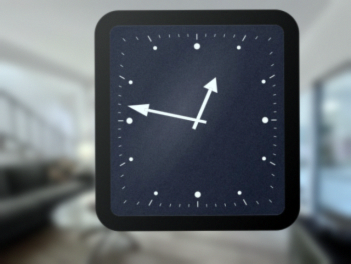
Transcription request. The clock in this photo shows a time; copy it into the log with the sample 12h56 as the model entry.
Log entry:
12h47
